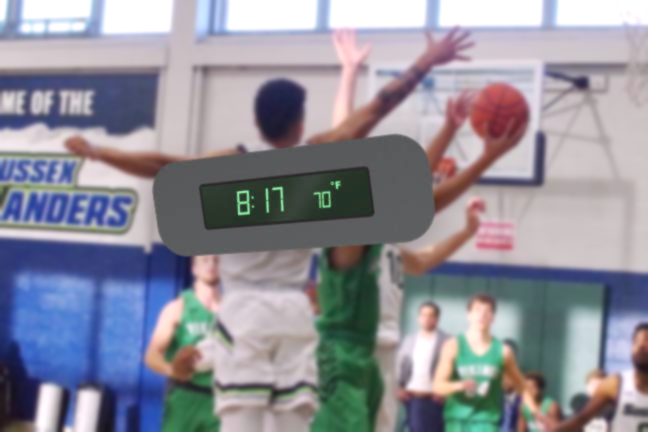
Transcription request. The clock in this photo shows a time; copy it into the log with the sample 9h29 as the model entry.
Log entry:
8h17
